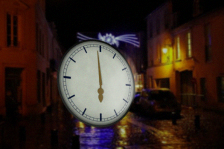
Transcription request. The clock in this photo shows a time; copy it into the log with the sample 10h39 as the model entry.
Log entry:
5h59
